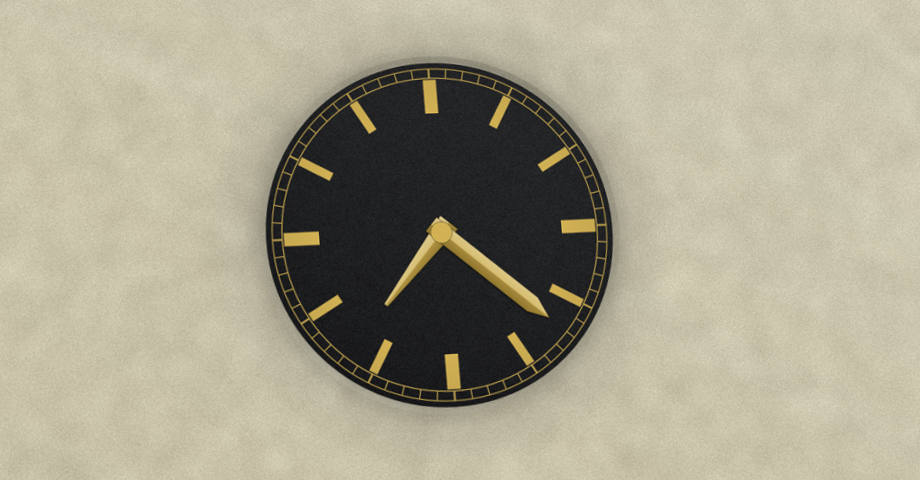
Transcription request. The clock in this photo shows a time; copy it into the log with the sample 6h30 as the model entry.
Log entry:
7h22
